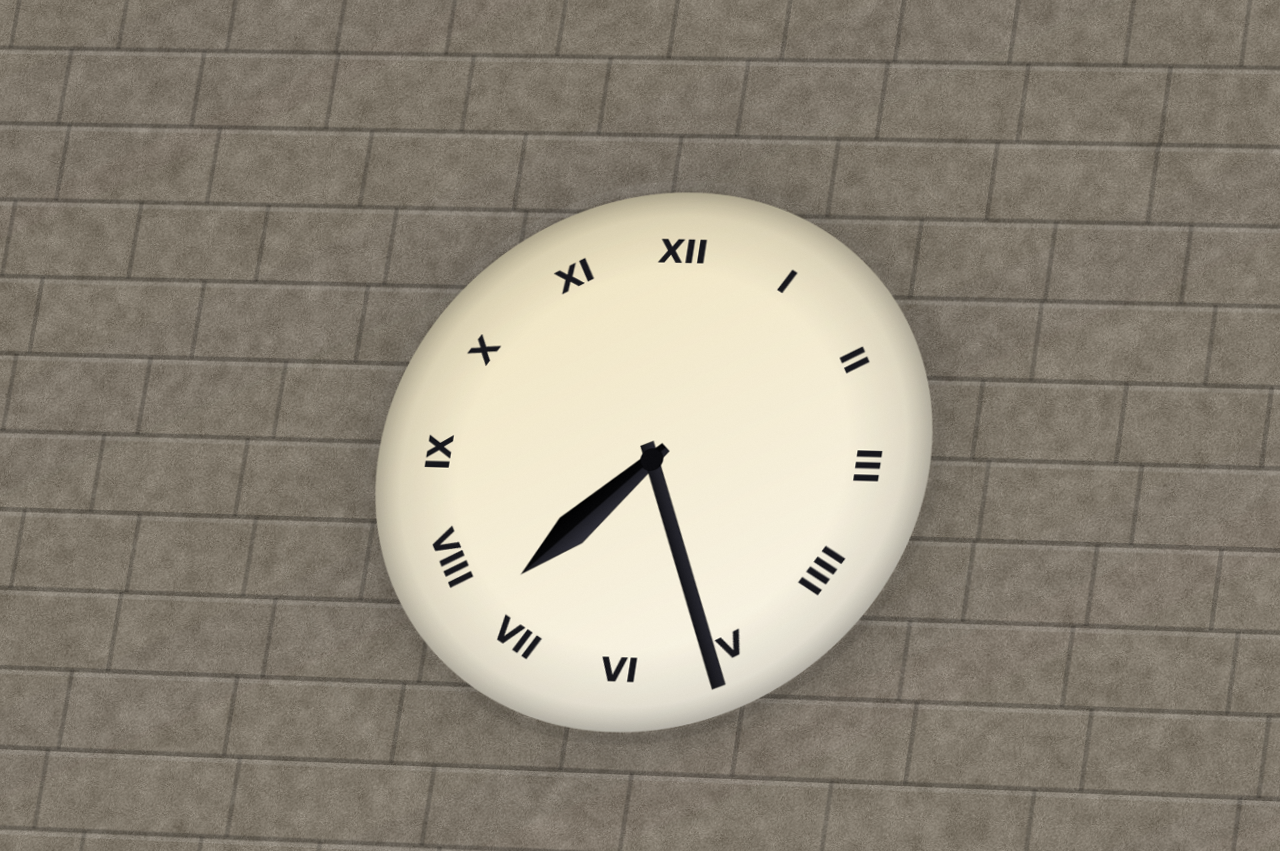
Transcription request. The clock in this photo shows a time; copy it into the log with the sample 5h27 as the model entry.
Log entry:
7h26
